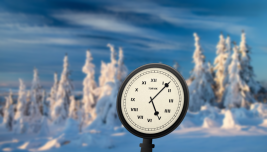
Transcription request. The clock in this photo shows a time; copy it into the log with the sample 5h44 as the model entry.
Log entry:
5h07
